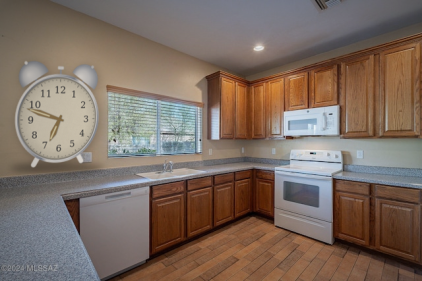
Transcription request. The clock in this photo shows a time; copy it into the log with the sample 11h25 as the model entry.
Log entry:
6h48
